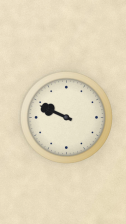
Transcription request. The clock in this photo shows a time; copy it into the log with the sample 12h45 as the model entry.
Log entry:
9h49
